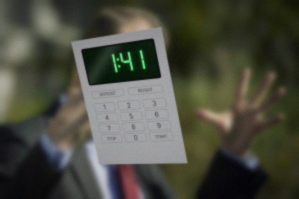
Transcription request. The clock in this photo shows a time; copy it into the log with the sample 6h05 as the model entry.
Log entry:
1h41
